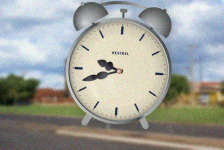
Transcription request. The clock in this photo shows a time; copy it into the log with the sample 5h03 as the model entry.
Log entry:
9h42
